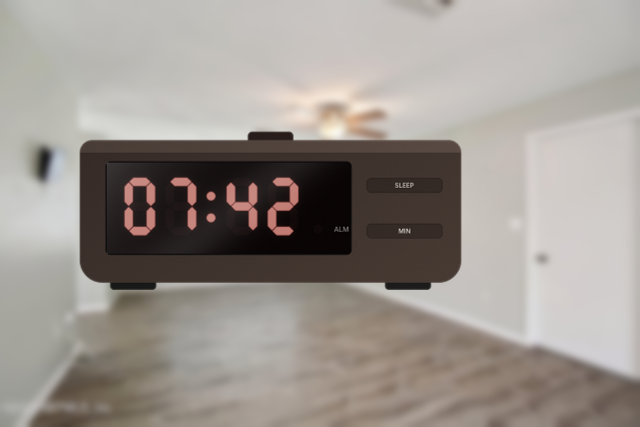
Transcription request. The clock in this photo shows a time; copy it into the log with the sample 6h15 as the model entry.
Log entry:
7h42
